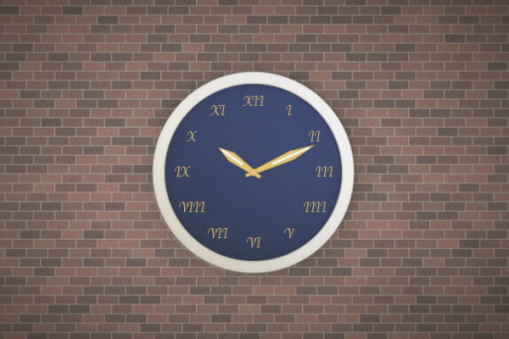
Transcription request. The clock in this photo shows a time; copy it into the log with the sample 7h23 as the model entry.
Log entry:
10h11
